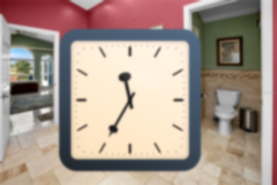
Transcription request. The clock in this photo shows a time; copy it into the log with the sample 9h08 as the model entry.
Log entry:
11h35
